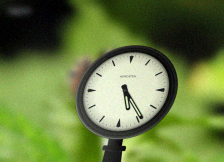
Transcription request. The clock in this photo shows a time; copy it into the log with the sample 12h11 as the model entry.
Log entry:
5h24
